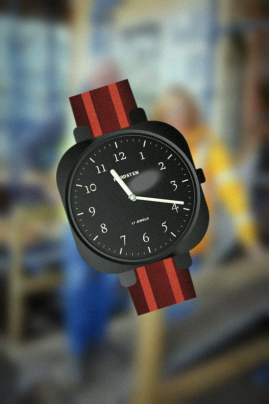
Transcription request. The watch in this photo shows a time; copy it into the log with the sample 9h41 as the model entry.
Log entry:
11h19
